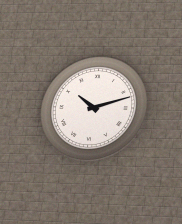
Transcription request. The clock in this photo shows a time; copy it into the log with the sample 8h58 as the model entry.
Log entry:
10h12
